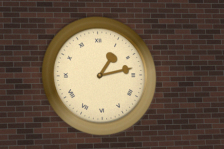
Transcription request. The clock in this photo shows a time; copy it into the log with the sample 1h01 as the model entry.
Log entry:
1h13
